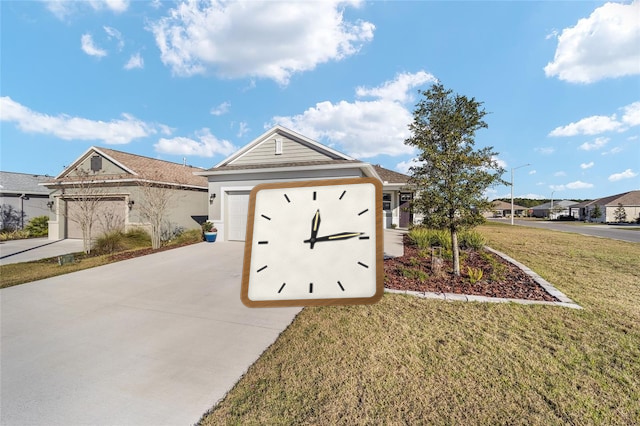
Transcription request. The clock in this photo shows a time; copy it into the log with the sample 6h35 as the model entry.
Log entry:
12h14
